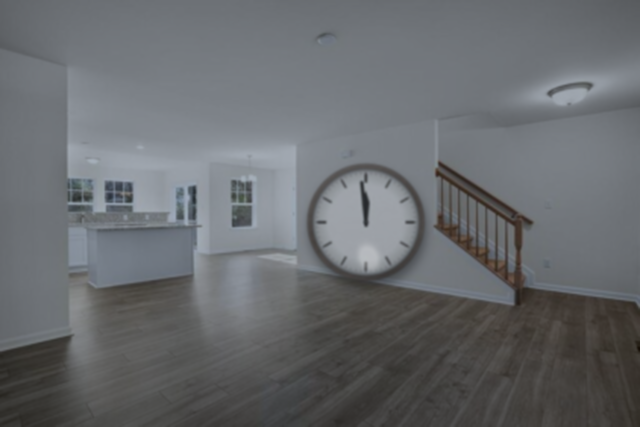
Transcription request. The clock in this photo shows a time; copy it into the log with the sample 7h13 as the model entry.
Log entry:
11h59
